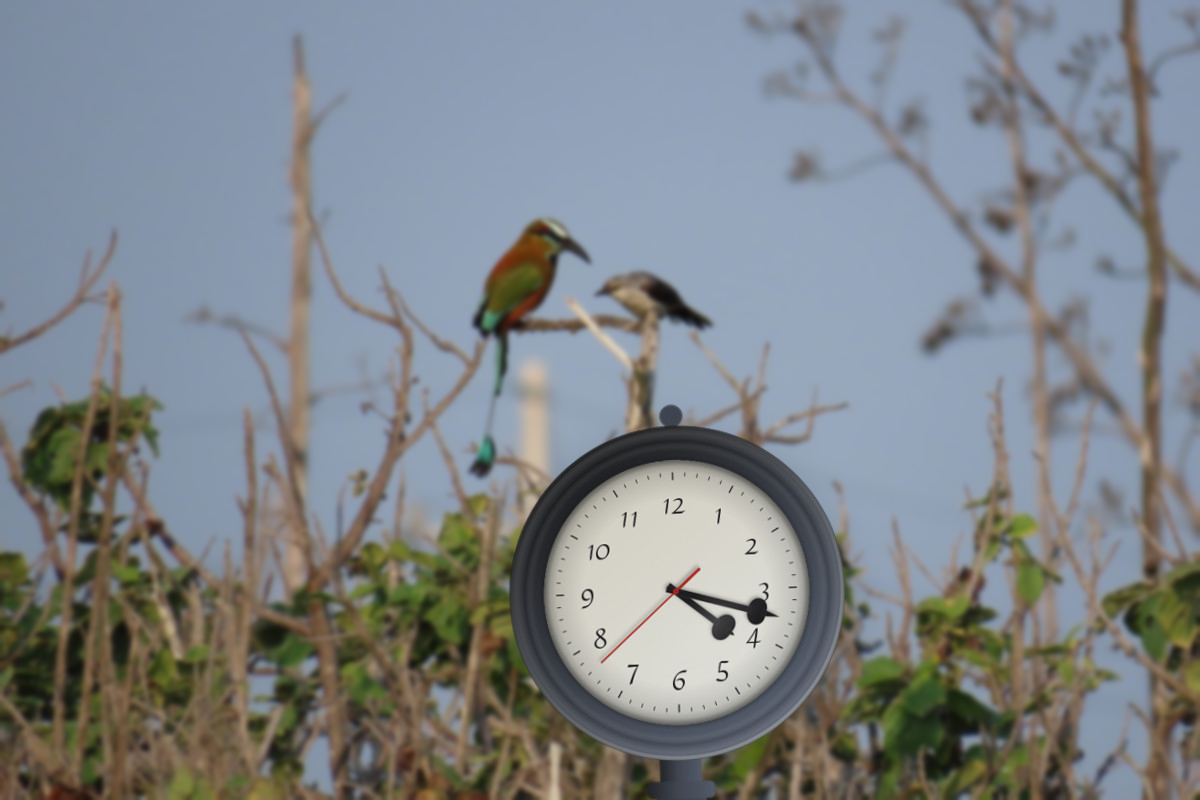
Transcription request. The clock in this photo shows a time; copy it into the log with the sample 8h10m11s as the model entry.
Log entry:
4h17m38s
